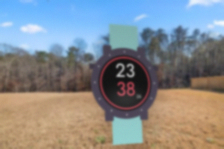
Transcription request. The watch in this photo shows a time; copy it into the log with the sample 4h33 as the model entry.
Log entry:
23h38
